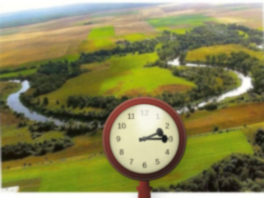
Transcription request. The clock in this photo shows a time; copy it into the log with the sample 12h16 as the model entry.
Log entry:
2h15
